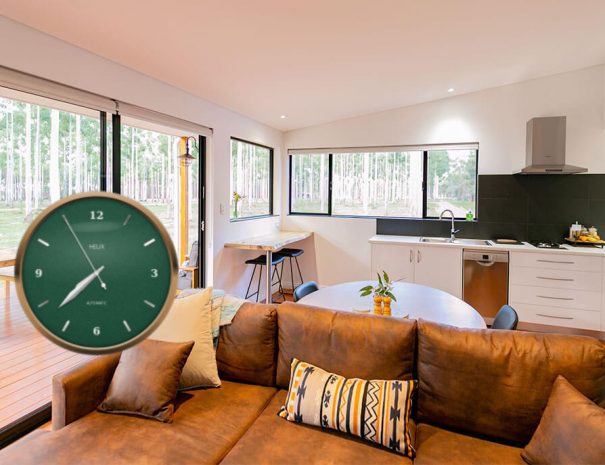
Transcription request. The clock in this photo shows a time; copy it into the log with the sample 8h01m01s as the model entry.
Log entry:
7h37m55s
